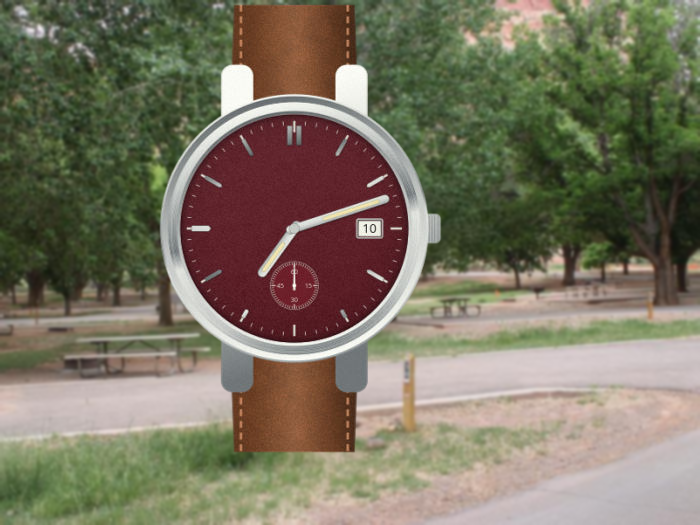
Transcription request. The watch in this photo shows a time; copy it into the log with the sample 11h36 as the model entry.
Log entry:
7h12
